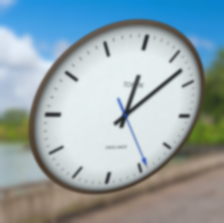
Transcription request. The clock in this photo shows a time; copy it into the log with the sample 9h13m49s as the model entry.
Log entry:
12h07m24s
